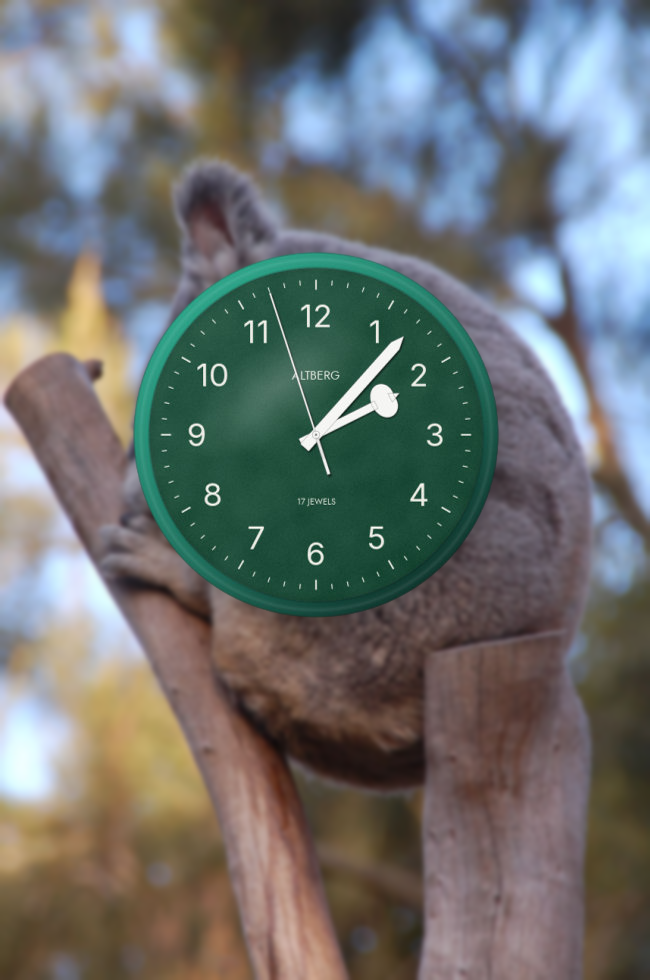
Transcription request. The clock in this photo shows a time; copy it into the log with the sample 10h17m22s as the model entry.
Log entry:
2h06m57s
